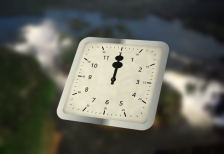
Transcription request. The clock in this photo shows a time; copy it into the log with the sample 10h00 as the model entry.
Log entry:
12h00
